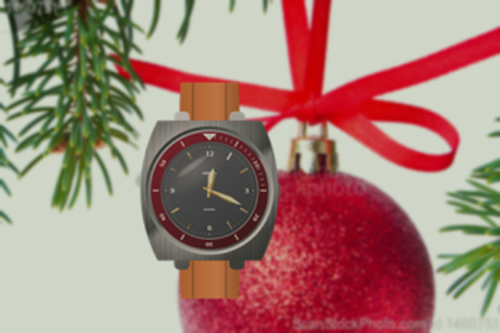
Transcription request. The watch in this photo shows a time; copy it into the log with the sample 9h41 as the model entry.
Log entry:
12h19
